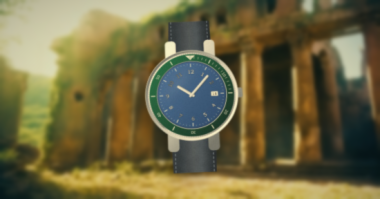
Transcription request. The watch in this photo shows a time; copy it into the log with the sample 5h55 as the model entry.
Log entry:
10h07
